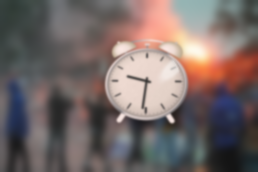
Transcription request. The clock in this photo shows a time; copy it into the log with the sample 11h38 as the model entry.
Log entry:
9h31
